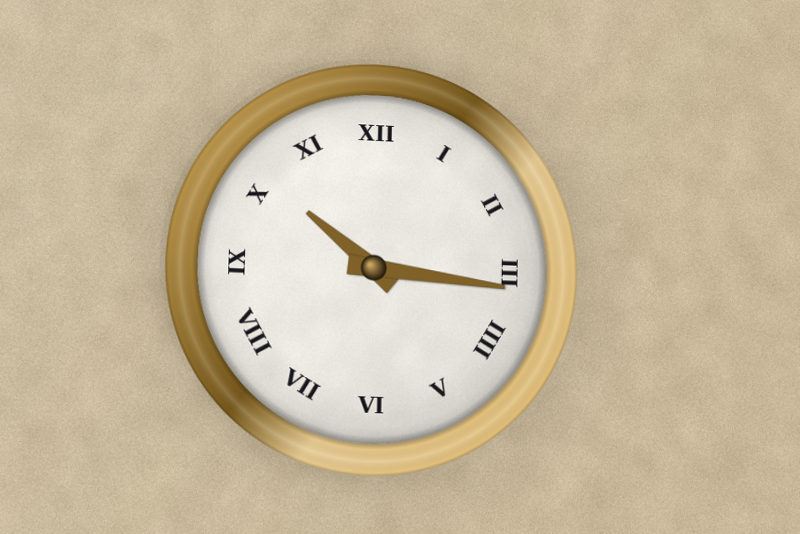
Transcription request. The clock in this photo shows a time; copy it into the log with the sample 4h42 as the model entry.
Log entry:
10h16
